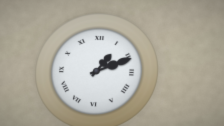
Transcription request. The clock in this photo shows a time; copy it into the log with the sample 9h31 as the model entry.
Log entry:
1h11
